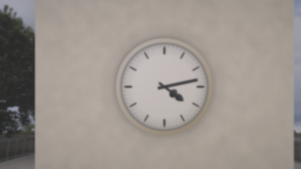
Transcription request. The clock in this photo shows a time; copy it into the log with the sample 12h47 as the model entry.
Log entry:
4h13
